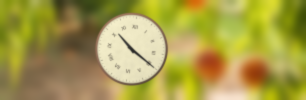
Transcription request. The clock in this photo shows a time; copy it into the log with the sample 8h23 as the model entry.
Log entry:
10h20
